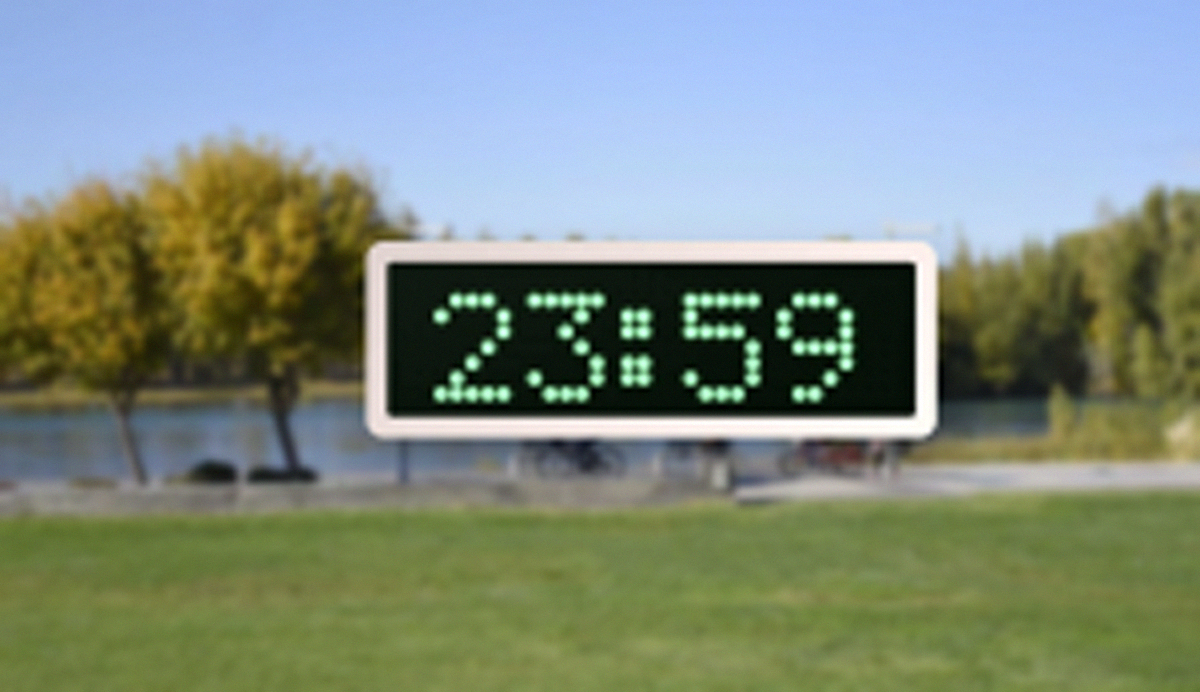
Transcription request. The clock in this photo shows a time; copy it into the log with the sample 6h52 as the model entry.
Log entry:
23h59
